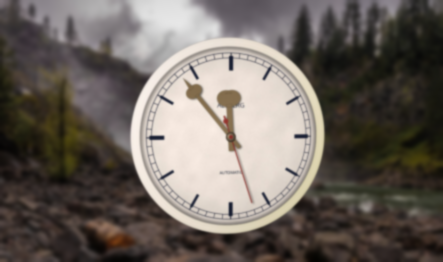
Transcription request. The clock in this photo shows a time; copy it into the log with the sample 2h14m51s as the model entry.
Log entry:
11h53m27s
